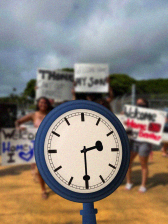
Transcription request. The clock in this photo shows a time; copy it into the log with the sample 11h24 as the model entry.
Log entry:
2h30
